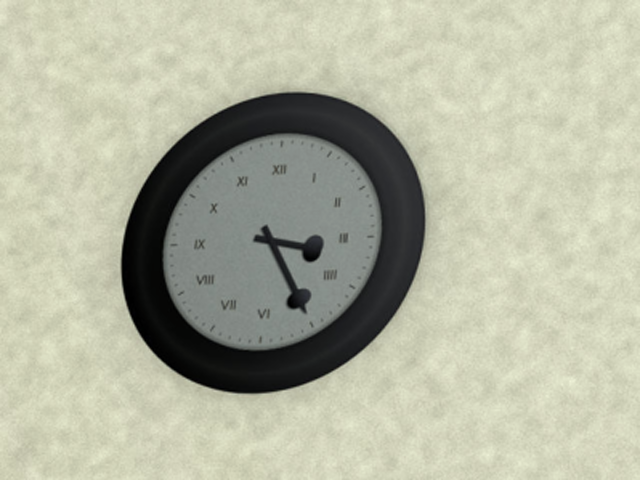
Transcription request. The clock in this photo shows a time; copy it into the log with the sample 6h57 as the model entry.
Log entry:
3h25
